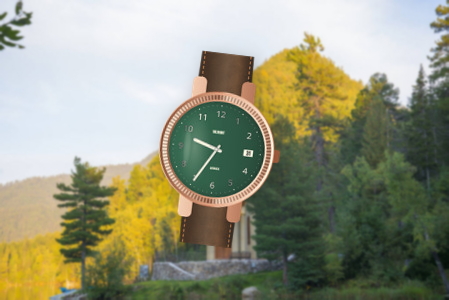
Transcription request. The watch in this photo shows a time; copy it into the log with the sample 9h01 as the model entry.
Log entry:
9h35
